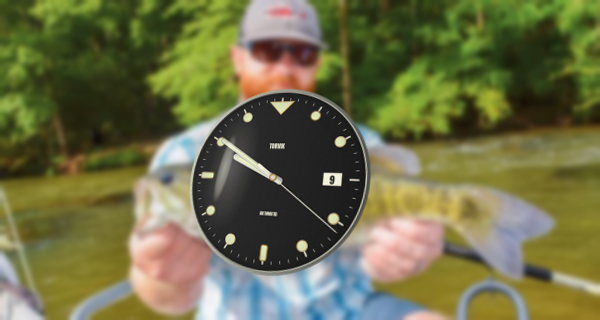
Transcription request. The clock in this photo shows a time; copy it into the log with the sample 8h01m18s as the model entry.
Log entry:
9h50m21s
